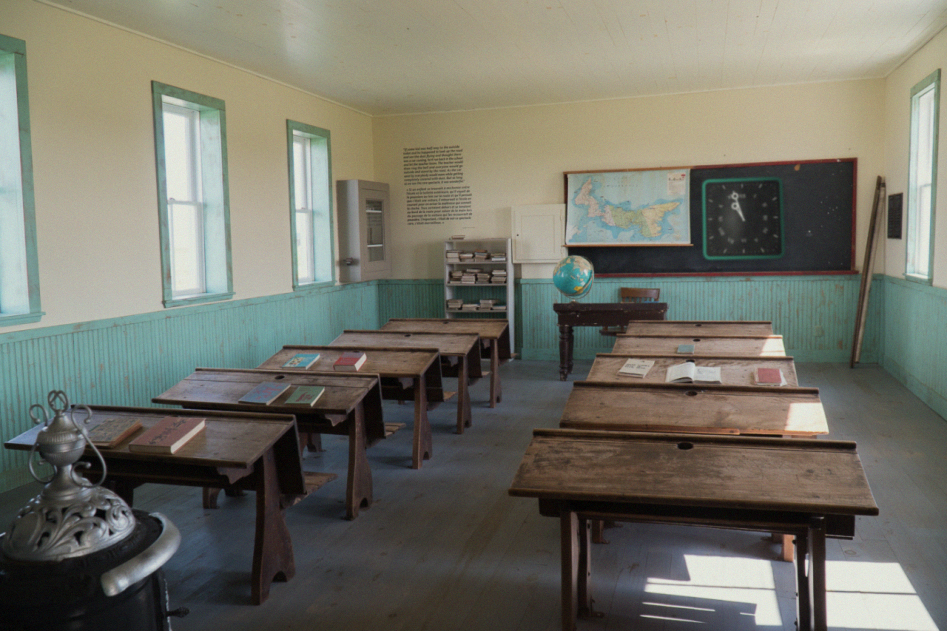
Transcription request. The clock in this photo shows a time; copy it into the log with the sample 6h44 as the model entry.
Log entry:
10h57
